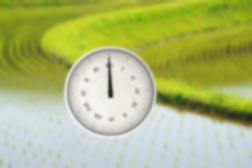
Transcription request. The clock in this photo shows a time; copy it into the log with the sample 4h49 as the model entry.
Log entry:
12h00
